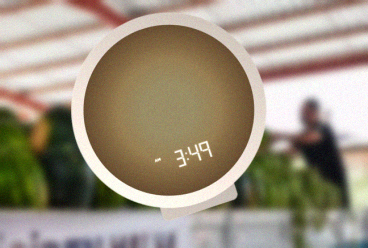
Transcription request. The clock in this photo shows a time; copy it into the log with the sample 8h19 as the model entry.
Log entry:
3h49
